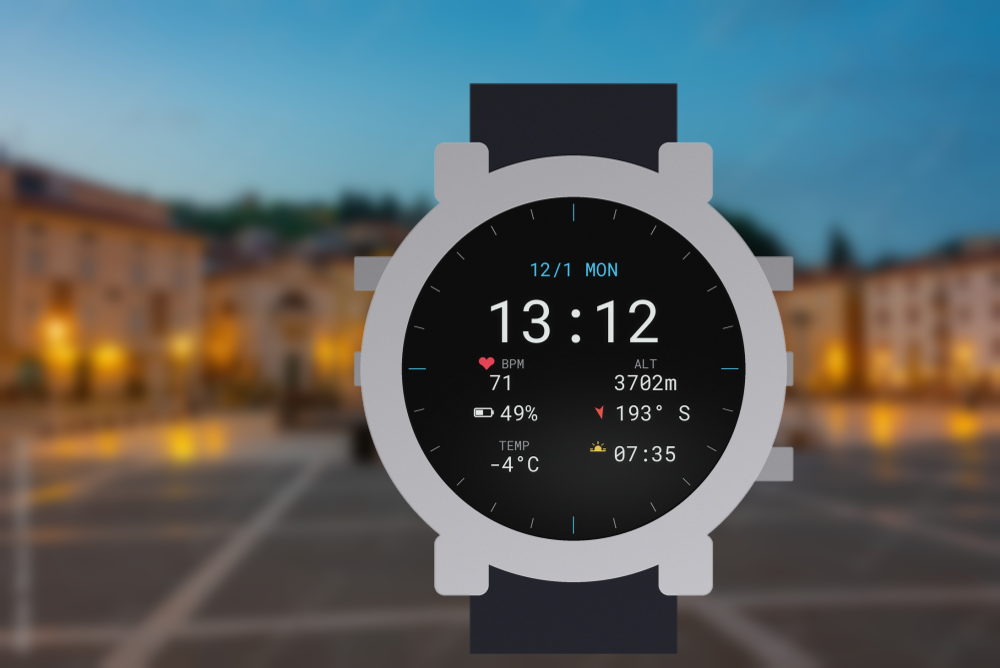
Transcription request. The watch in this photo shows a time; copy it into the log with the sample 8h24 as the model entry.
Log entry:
13h12
